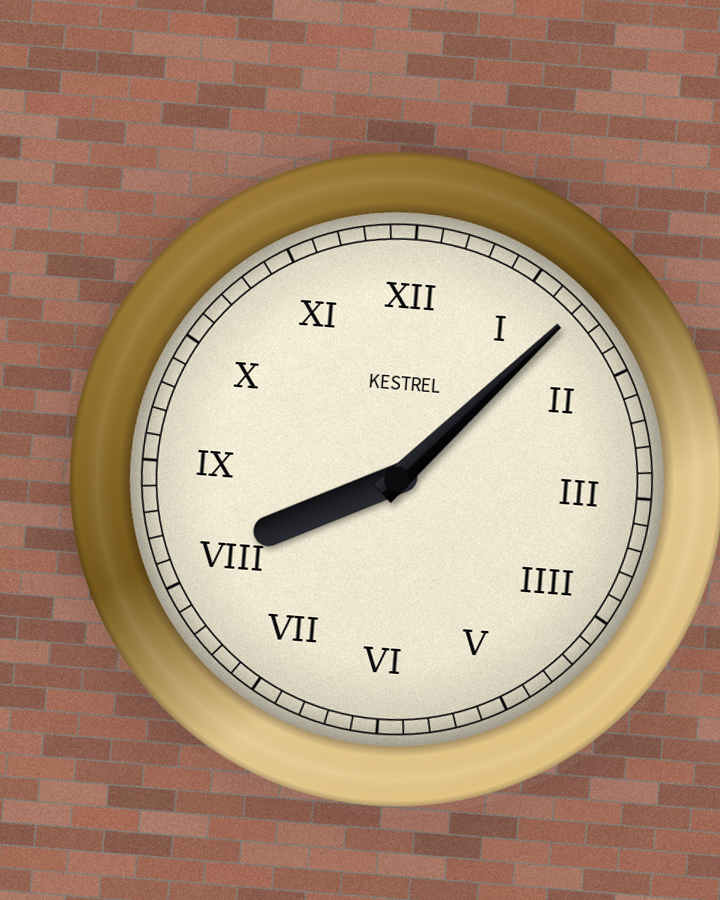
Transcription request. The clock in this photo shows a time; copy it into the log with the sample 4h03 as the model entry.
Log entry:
8h07
